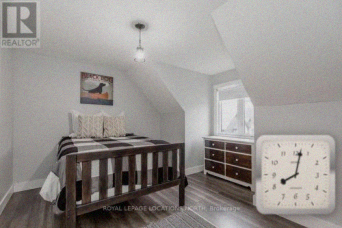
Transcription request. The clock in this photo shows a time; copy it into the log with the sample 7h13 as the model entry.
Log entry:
8h02
